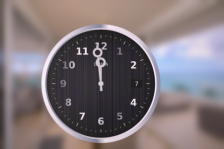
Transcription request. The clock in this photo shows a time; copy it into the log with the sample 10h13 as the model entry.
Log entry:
11h59
